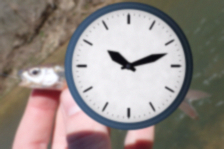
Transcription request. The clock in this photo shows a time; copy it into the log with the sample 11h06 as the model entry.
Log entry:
10h12
